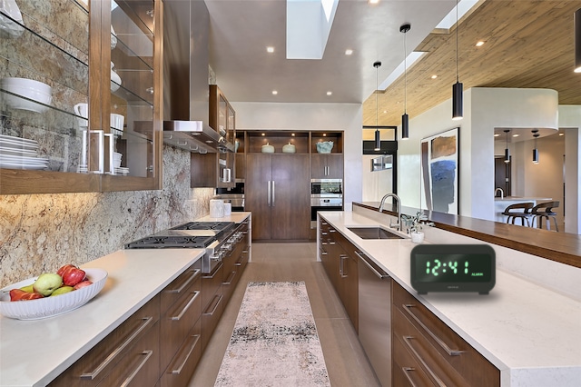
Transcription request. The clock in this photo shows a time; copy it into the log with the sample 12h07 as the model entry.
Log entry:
12h41
